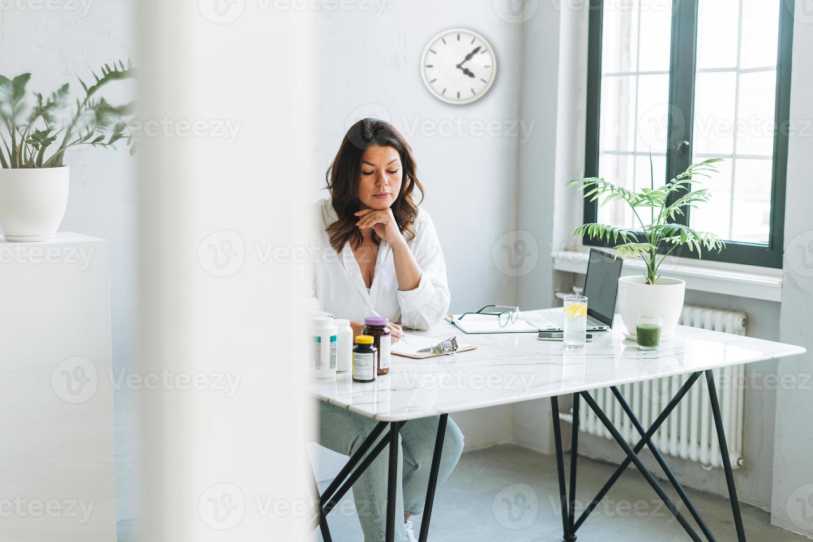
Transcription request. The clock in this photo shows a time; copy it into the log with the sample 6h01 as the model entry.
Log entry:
4h08
